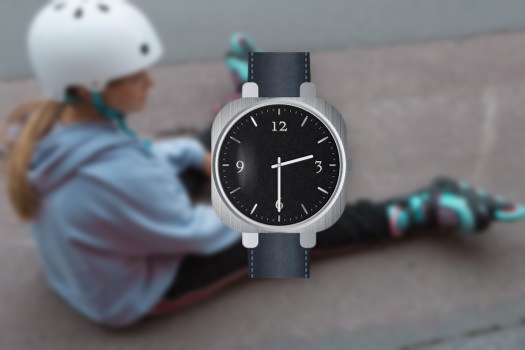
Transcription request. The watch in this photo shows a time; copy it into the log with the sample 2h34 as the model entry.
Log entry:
2h30
